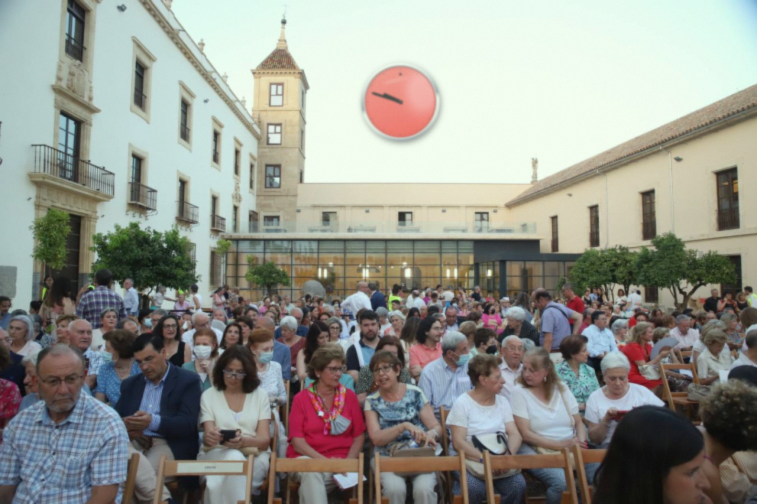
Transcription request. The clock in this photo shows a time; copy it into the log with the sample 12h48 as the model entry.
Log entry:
9h48
